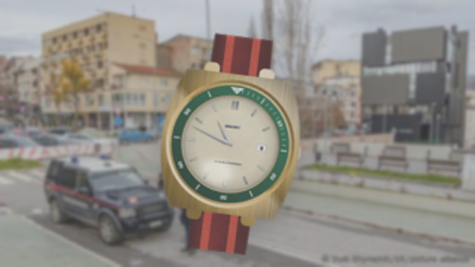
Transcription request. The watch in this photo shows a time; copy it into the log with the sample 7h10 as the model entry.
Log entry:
10h48
